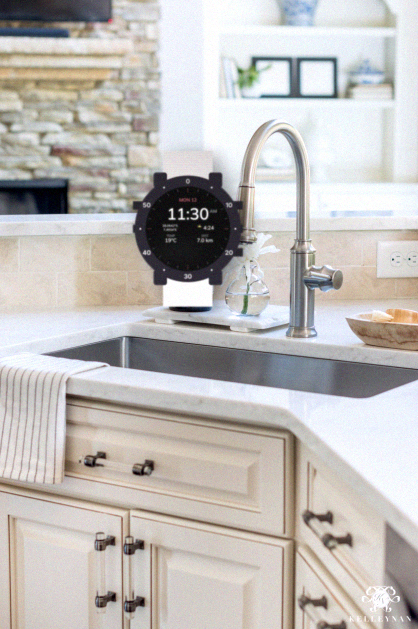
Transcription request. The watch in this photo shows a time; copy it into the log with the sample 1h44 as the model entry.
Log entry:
11h30
